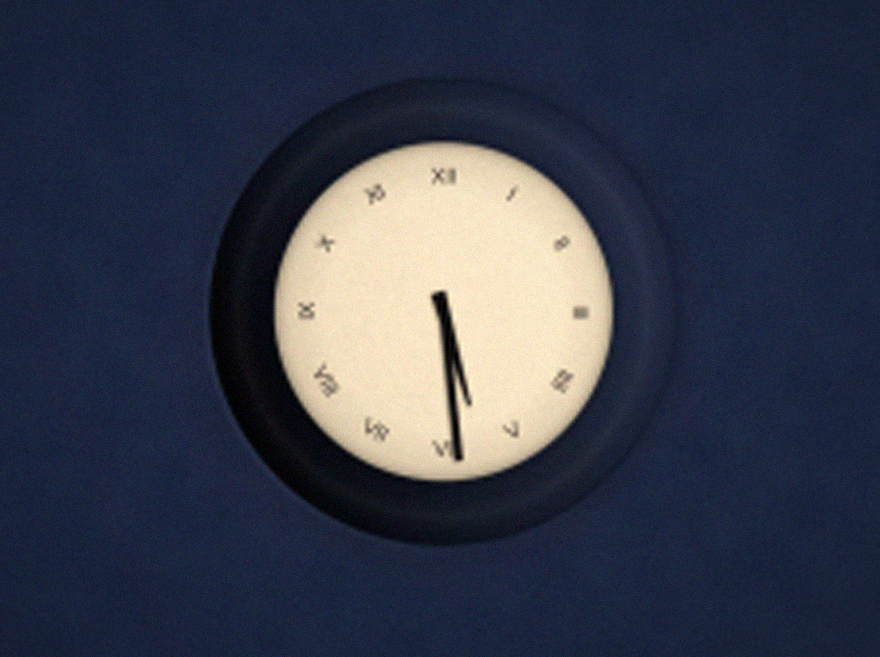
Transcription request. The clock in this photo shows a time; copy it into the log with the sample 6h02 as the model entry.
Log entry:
5h29
